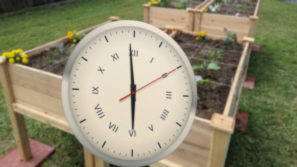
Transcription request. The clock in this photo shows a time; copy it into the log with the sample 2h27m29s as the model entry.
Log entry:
5h59m10s
